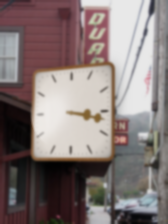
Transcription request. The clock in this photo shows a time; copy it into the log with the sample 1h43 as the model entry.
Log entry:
3h17
